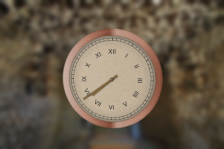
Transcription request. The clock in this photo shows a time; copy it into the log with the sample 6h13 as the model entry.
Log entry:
7h39
